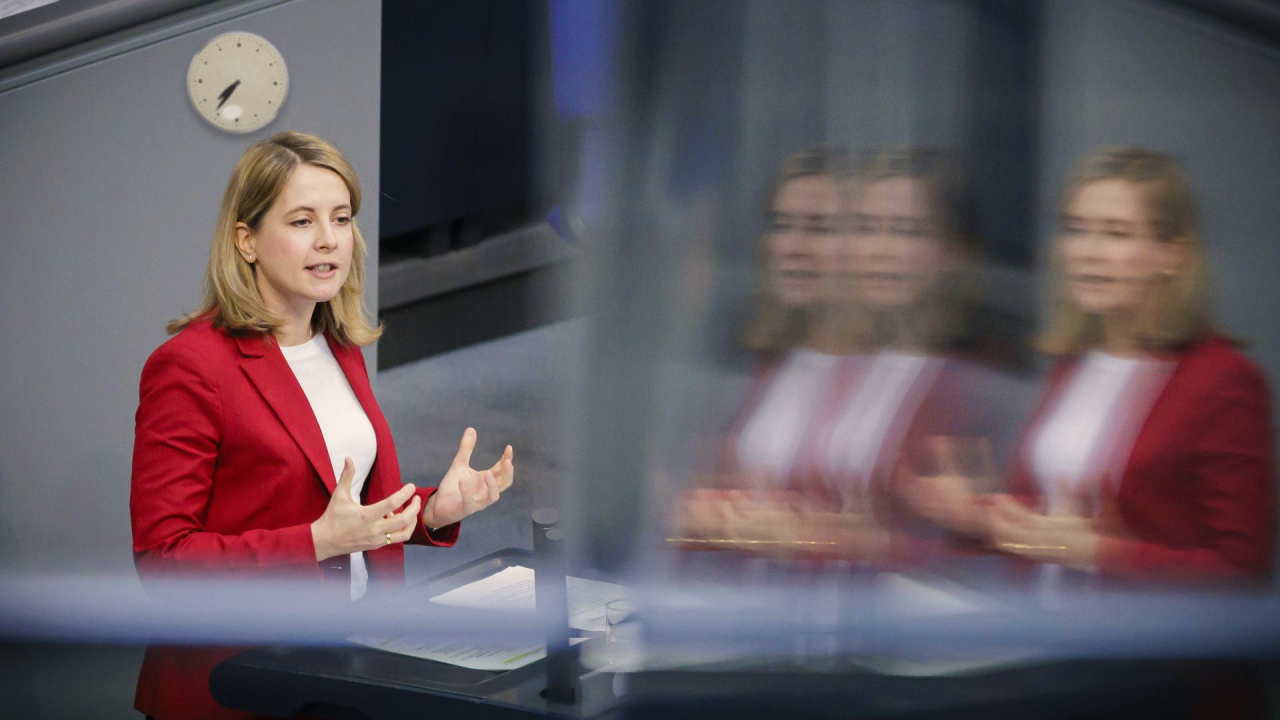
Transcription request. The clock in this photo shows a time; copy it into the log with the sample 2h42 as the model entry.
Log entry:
7h36
